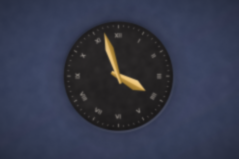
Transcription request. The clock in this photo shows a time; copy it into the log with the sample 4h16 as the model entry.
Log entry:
3h57
